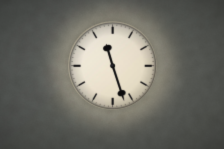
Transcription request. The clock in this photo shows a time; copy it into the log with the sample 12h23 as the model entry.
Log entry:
11h27
